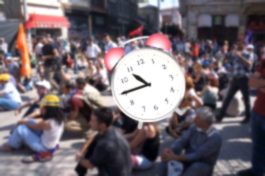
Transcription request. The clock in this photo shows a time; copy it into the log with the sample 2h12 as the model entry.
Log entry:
10h45
